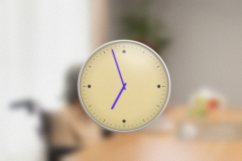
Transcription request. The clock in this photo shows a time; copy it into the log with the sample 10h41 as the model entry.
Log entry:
6h57
